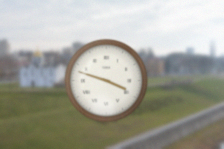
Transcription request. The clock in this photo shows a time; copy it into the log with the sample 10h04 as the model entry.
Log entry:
3h48
